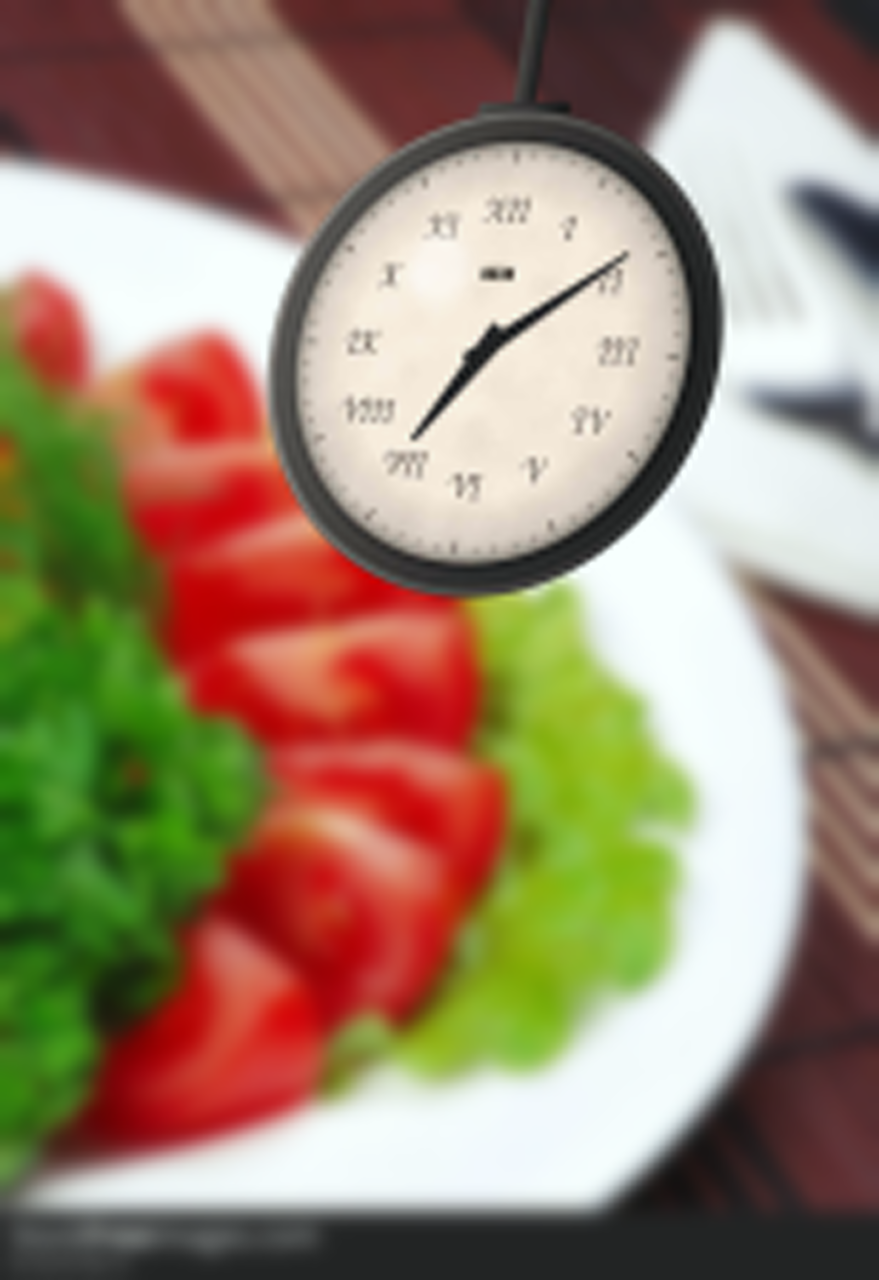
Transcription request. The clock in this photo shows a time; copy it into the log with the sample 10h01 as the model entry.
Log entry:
7h09
